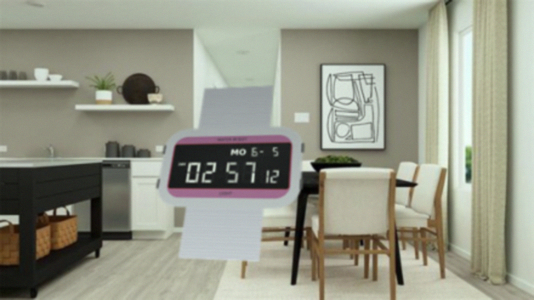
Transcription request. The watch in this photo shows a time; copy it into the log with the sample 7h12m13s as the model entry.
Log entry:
2h57m12s
